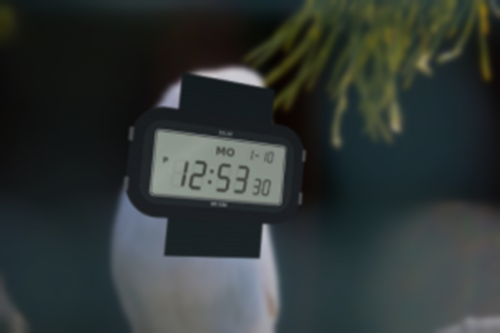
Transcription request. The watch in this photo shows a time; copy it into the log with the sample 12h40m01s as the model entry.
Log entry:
12h53m30s
